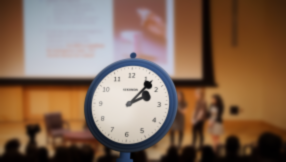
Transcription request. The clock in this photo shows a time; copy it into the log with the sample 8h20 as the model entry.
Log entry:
2h07
